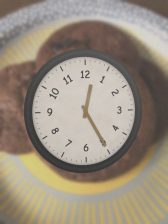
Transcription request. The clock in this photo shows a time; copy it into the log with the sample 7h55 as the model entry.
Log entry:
12h25
